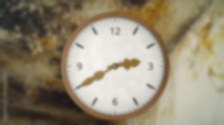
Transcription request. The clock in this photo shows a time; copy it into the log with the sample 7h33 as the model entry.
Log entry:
2h40
